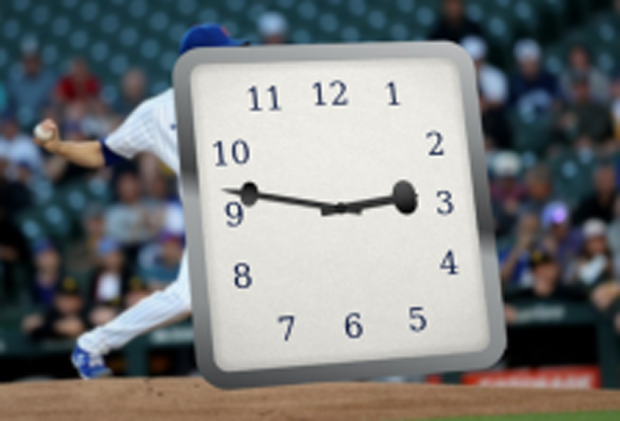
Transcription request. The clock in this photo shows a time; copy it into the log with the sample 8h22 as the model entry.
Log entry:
2h47
